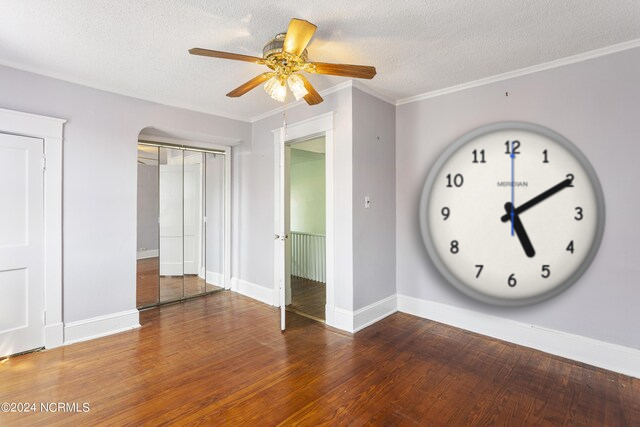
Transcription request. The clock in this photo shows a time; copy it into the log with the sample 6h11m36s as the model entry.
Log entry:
5h10m00s
